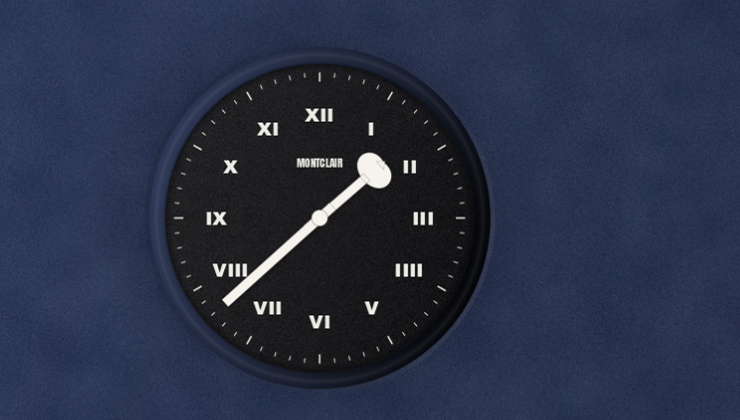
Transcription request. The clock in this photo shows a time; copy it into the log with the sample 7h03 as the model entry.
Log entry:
1h38
